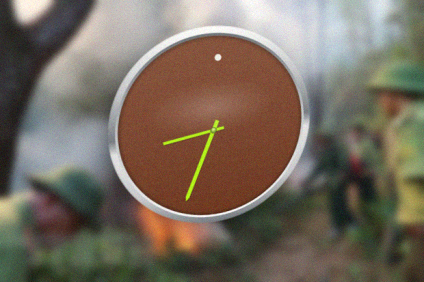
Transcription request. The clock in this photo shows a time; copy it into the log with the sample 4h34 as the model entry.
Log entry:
8h33
